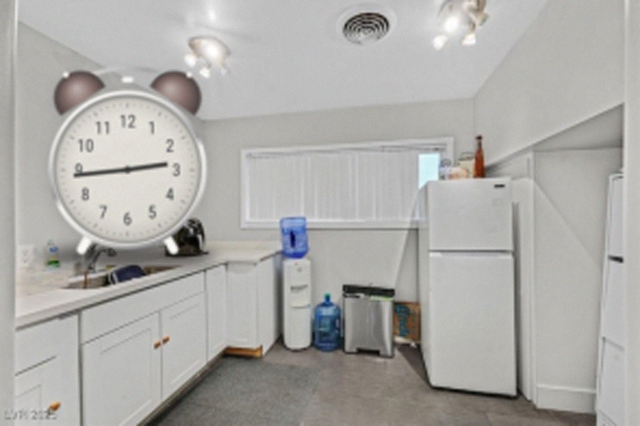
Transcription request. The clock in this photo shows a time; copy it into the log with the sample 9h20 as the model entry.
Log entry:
2h44
